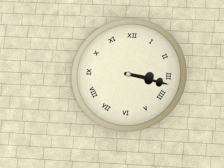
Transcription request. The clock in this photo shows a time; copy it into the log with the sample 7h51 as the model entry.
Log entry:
3h17
